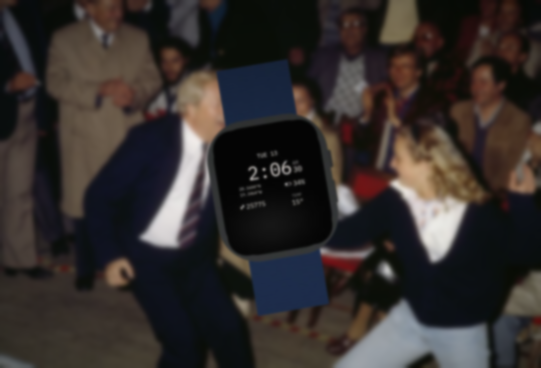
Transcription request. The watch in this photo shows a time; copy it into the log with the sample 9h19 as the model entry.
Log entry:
2h06
